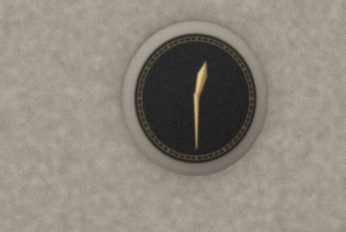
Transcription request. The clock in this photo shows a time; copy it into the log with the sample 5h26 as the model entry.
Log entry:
12h30
